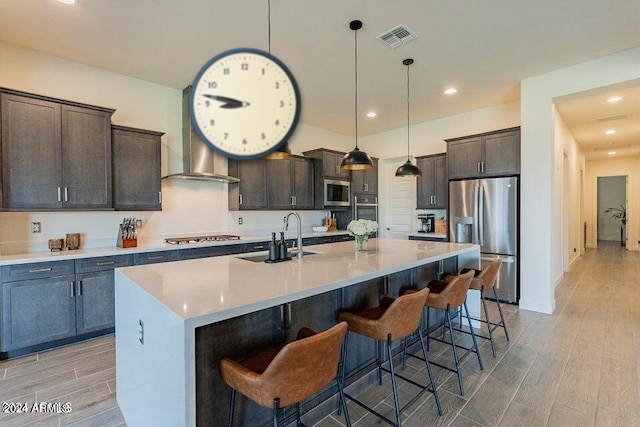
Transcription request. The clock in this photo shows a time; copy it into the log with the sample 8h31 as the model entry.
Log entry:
8h47
